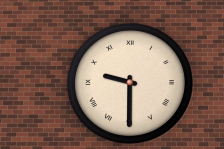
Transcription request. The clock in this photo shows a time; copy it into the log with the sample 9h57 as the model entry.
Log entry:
9h30
